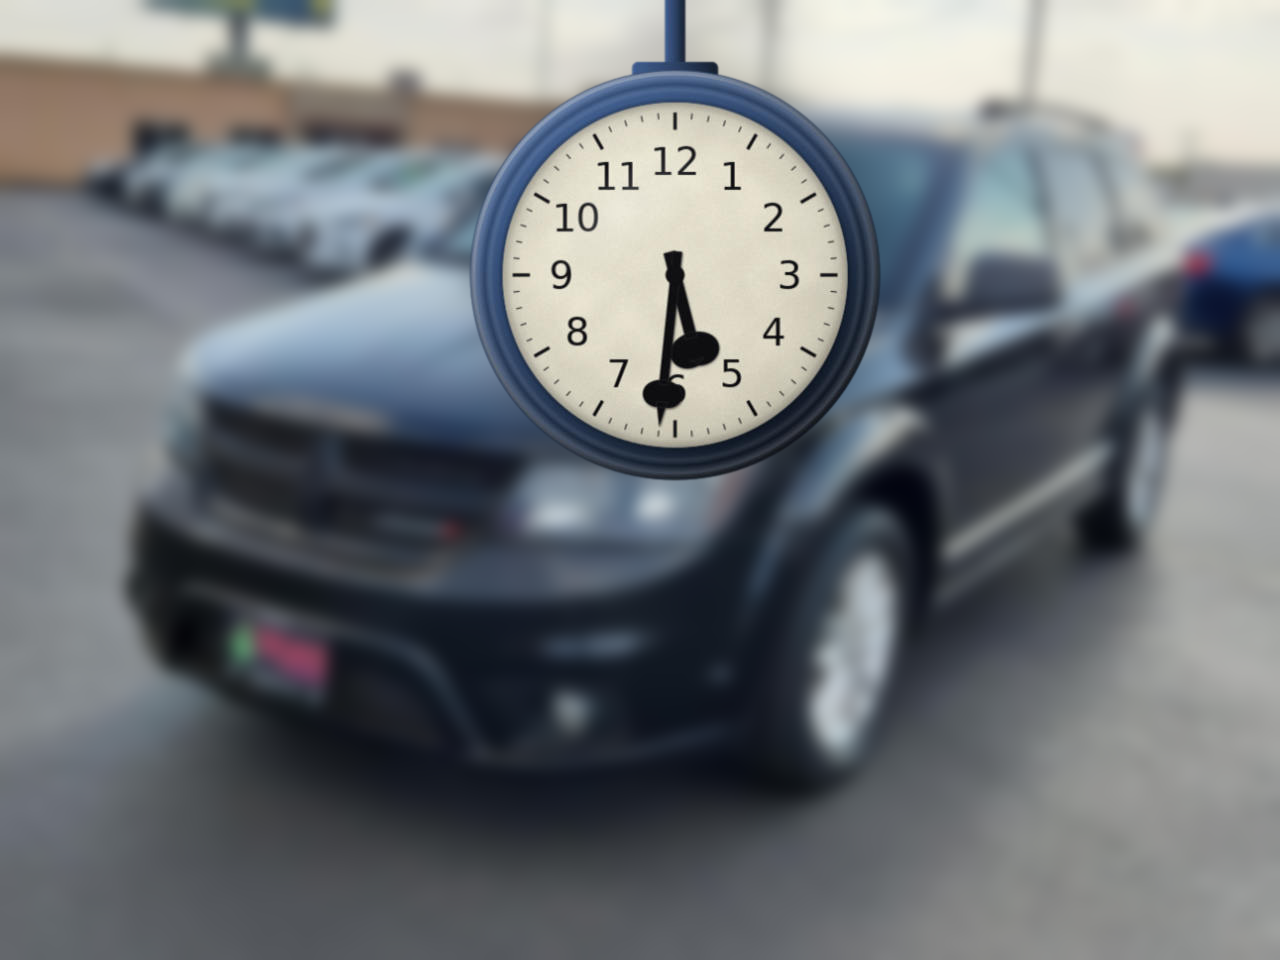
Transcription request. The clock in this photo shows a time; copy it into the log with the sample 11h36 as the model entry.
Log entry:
5h31
